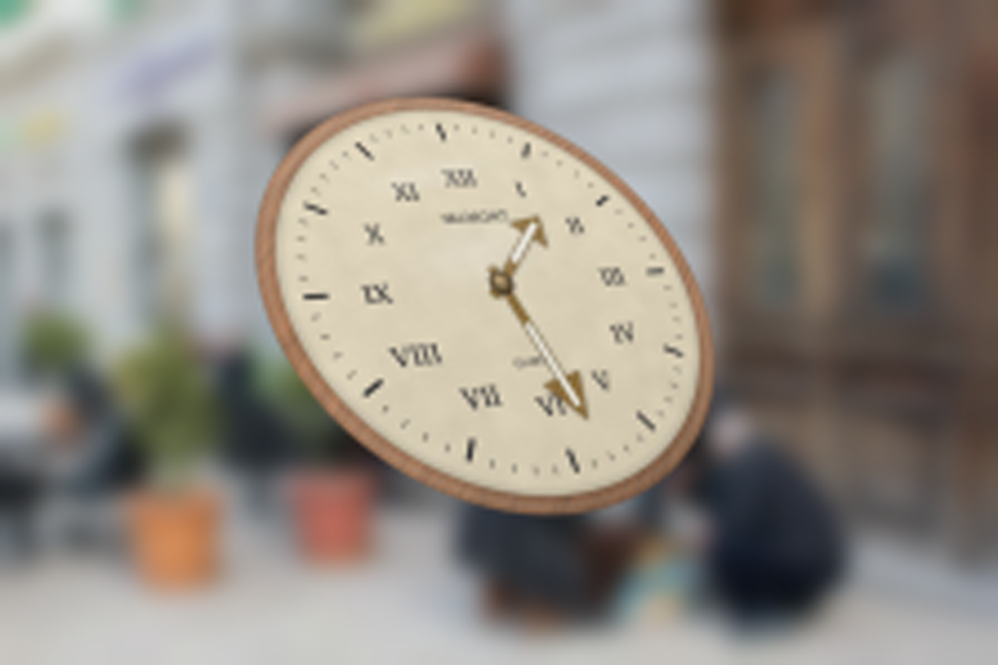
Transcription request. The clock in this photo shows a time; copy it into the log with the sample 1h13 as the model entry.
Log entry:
1h28
